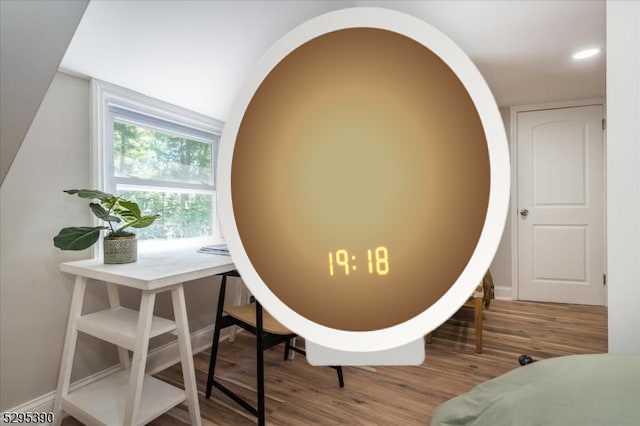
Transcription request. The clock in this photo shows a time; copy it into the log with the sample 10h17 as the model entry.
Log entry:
19h18
